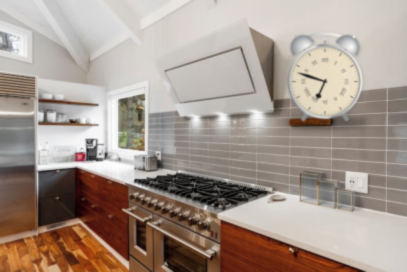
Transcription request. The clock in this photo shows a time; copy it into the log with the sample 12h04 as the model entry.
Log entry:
6h48
